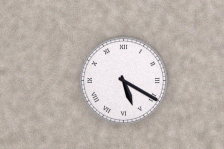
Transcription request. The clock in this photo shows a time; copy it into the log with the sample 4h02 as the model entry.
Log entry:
5h20
